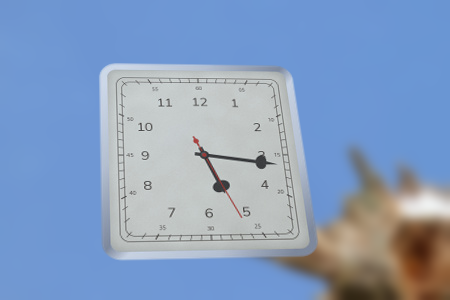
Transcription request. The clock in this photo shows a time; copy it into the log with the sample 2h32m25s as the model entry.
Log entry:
5h16m26s
